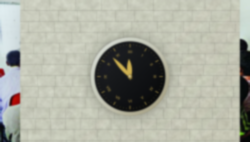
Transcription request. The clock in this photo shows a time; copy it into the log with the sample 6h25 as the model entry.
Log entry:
11h53
